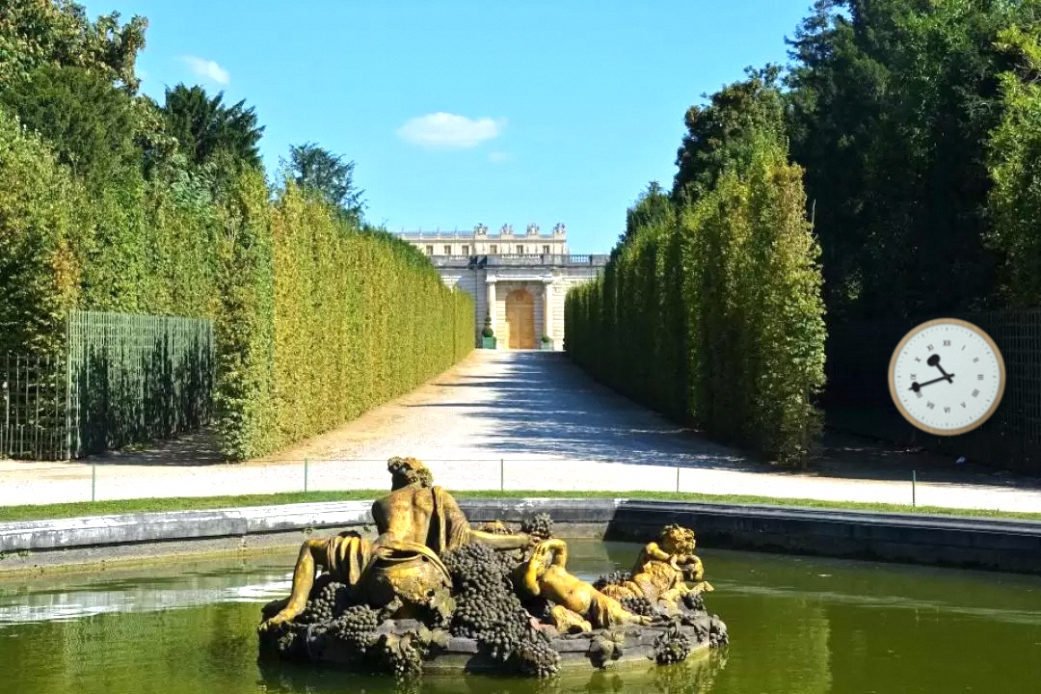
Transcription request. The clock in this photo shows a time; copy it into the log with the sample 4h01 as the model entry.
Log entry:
10h42
